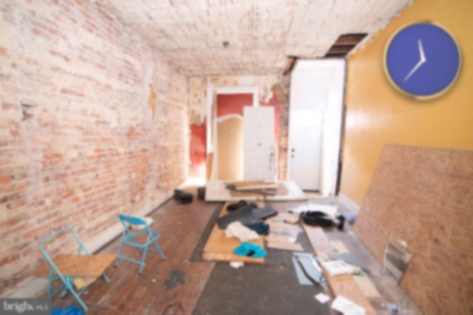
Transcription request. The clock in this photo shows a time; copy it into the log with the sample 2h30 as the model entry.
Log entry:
11h37
